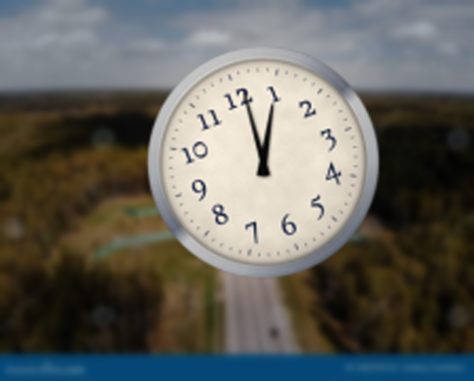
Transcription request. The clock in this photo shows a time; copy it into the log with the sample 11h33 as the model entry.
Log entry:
1h01
